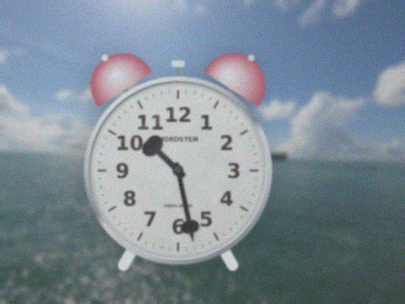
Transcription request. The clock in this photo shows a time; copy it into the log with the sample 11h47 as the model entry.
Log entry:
10h28
